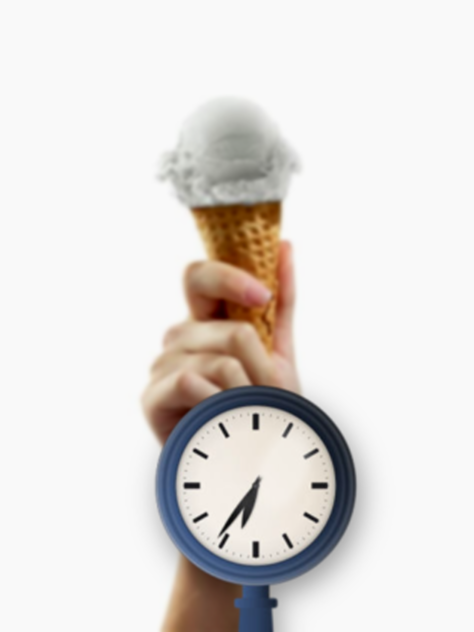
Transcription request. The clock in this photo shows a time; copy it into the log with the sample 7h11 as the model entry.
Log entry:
6h36
